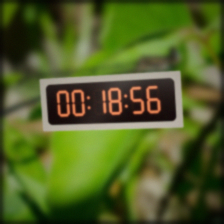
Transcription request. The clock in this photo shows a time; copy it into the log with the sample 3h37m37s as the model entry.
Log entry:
0h18m56s
